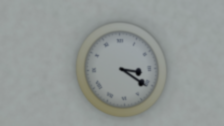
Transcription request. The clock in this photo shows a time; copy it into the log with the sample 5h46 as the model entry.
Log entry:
3h21
